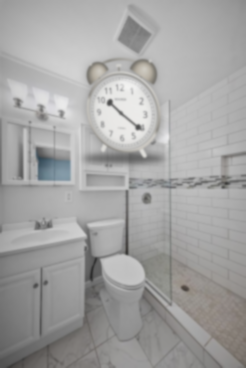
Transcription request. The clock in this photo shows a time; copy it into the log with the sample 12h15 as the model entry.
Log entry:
10h21
